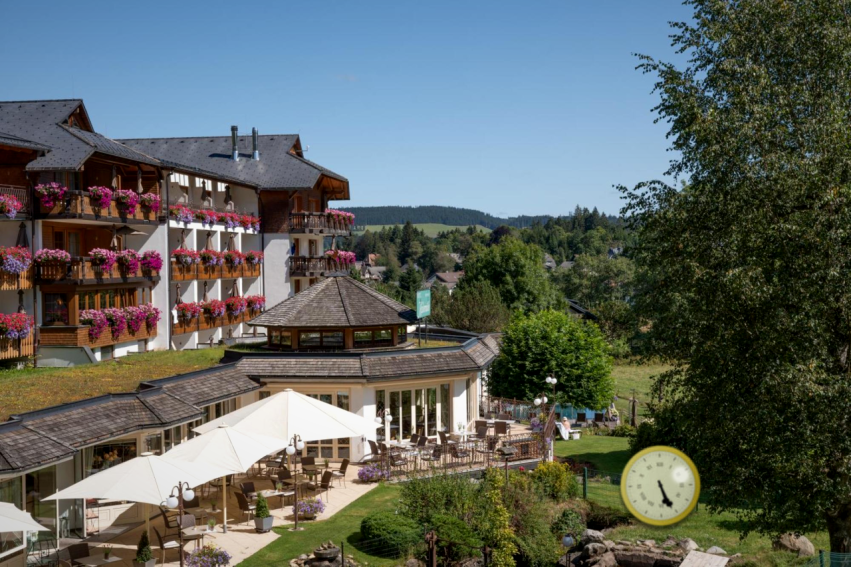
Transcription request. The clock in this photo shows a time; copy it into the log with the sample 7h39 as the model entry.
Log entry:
5h26
